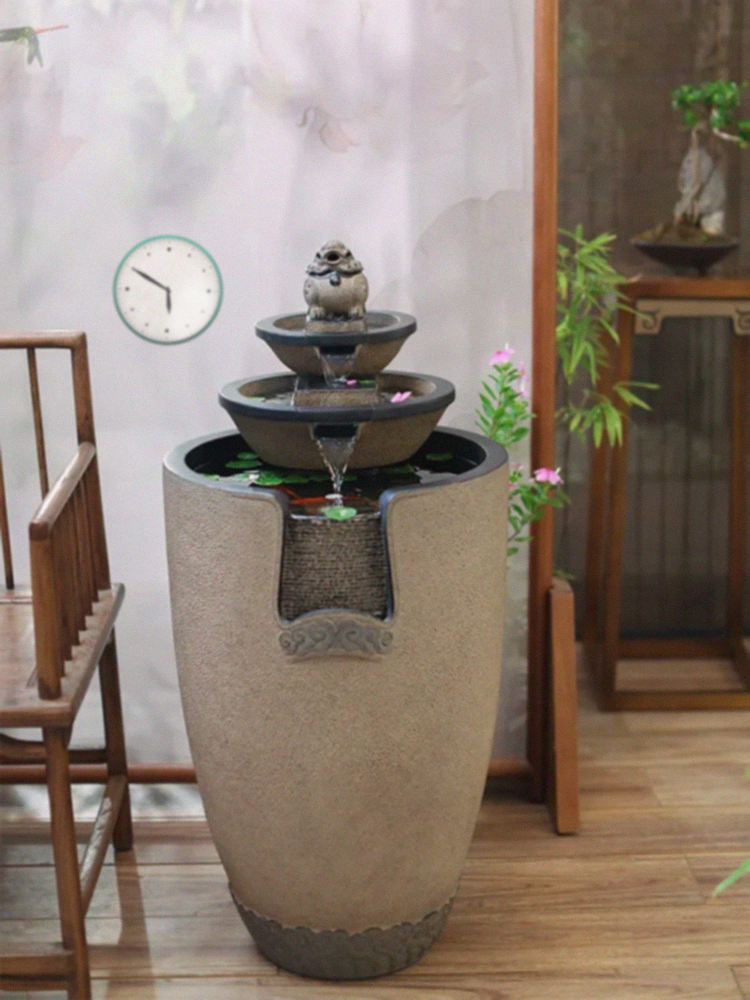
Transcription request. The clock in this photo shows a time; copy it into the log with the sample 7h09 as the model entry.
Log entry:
5h50
